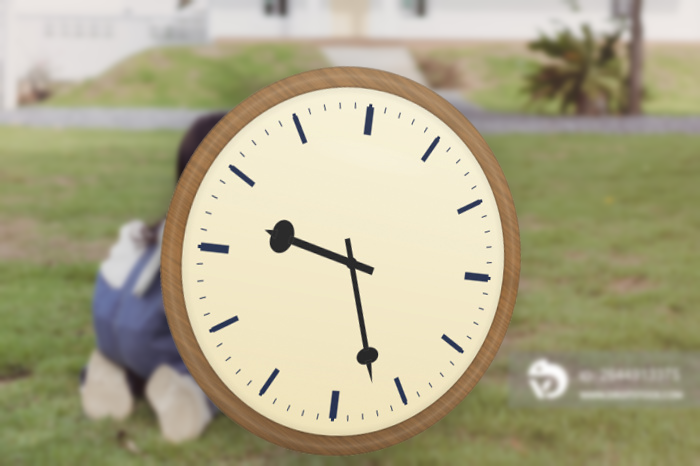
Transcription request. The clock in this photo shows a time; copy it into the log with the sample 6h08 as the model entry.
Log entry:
9h27
